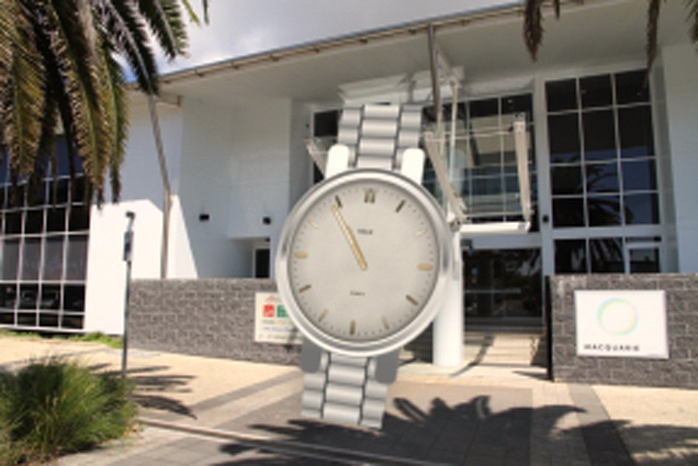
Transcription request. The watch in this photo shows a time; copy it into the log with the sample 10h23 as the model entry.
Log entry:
10h54
